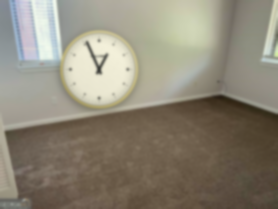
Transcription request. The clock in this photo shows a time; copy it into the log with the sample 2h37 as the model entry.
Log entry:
12h56
